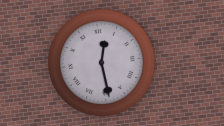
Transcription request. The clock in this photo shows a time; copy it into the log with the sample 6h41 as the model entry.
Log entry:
12h29
